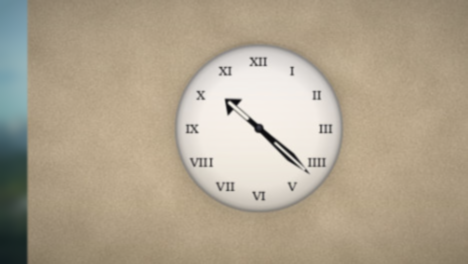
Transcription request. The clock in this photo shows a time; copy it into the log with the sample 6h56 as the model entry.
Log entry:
10h22
